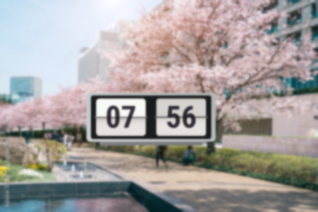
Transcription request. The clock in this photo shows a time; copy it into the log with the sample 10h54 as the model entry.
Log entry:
7h56
